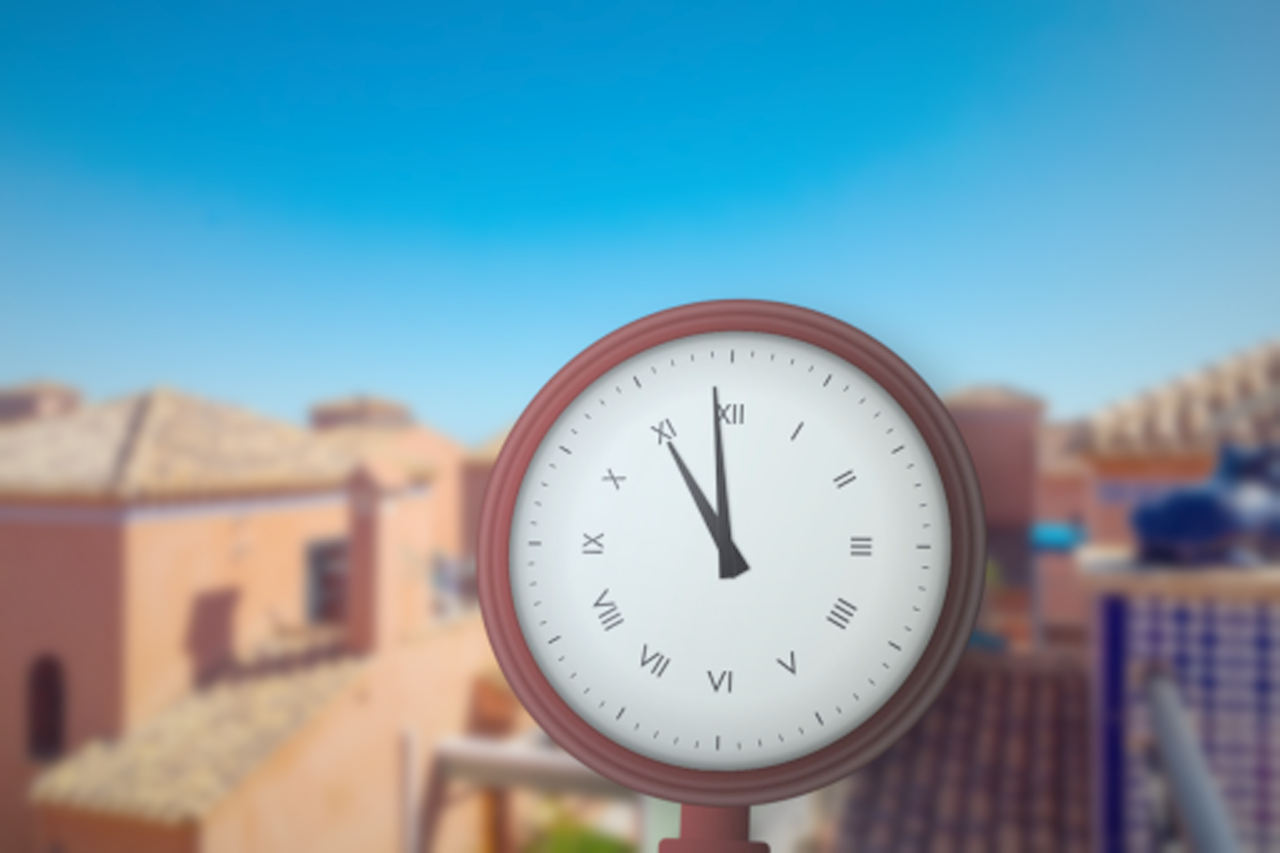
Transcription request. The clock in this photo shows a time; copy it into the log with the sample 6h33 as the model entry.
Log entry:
10h59
